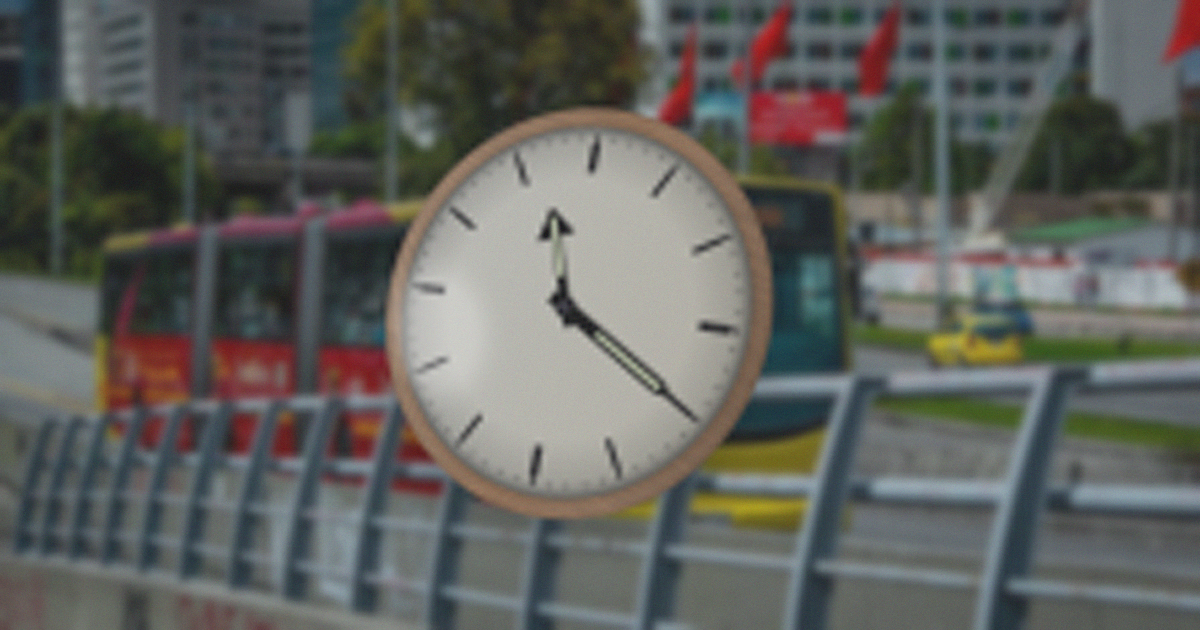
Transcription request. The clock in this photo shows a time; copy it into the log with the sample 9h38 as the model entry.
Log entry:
11h20
